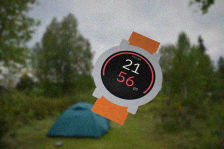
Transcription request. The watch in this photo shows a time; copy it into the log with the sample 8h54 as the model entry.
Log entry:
21h56
